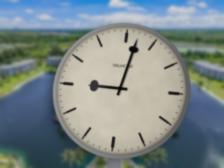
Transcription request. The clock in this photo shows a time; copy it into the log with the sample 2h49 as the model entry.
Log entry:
9h02
